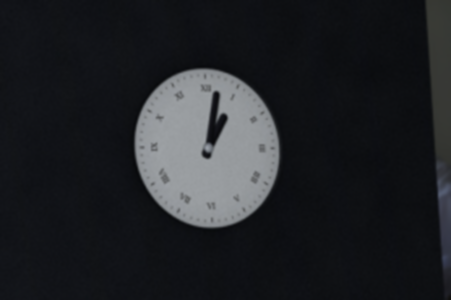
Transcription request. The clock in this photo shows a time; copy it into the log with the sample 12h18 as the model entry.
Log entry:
1h02
